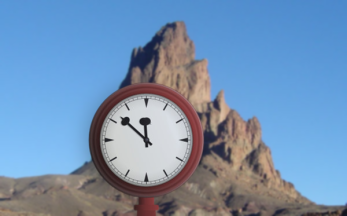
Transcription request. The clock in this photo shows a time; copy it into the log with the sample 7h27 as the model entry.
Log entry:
11h52
